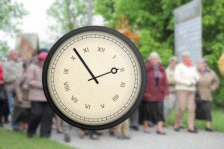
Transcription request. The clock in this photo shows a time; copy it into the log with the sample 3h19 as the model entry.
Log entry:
1h52
